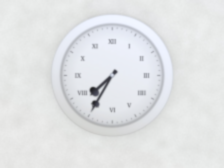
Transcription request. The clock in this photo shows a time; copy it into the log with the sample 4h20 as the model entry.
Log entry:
7h35
